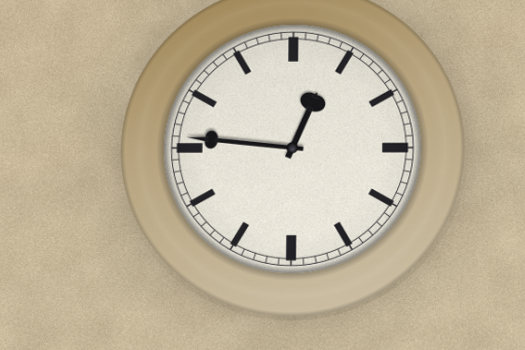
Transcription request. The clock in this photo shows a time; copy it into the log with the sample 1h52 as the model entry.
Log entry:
12h46
